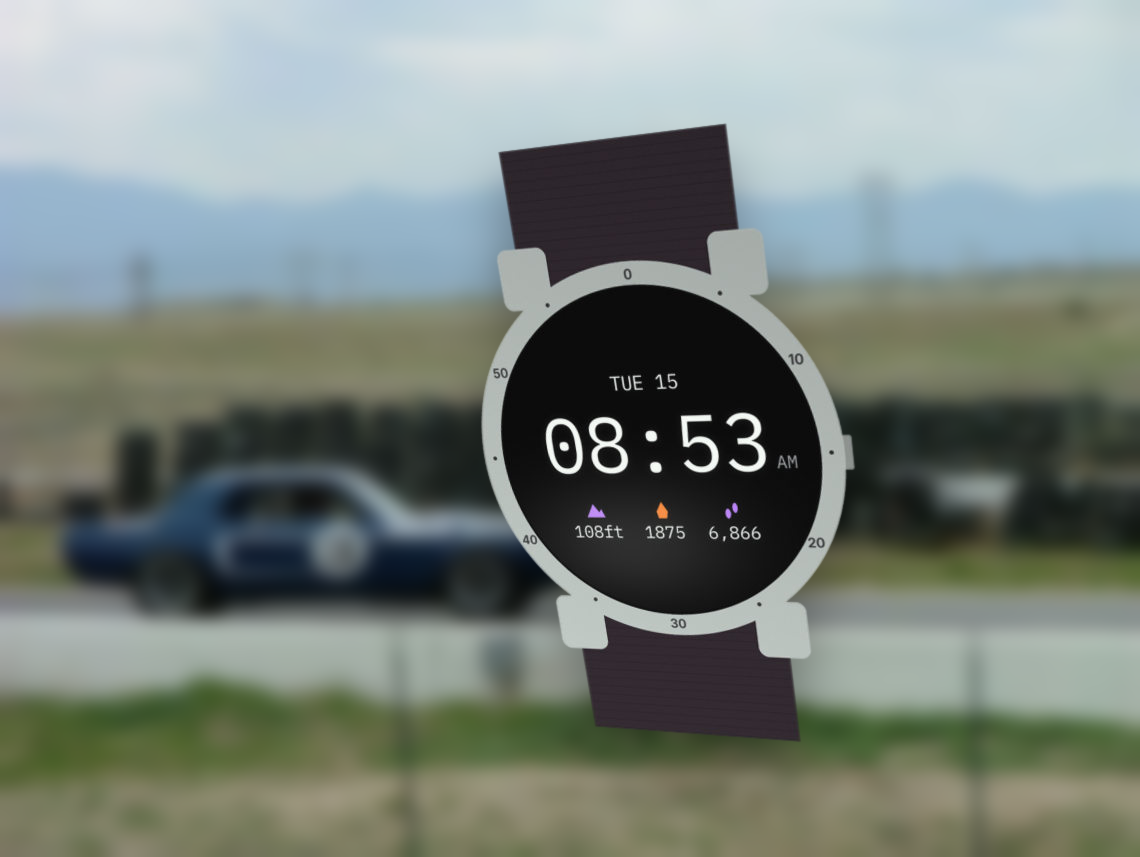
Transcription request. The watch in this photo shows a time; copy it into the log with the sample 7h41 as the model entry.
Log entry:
8h53
